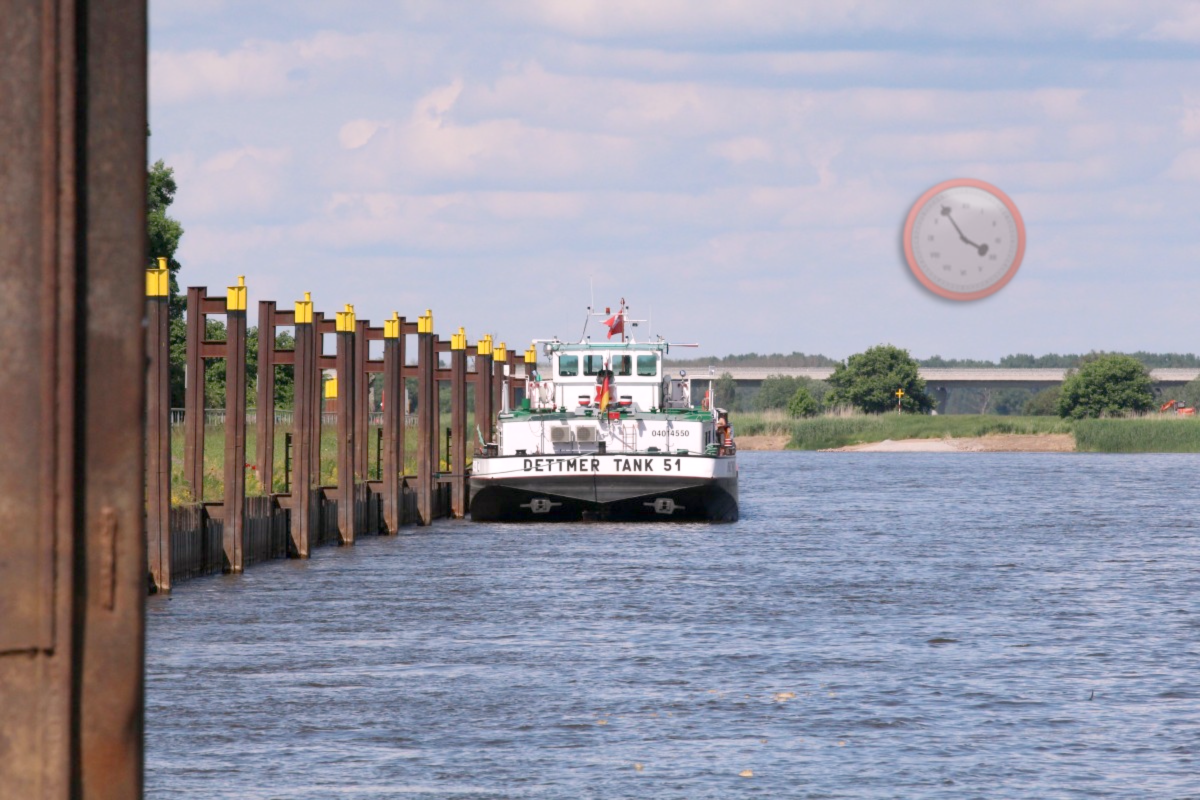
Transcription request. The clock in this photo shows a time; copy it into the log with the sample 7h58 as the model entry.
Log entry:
3h54
